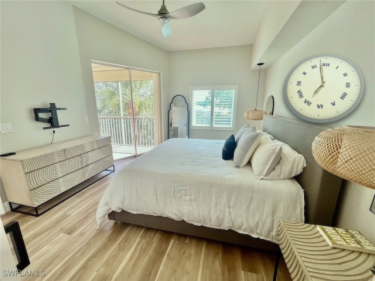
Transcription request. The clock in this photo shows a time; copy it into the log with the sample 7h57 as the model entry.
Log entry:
6h58
